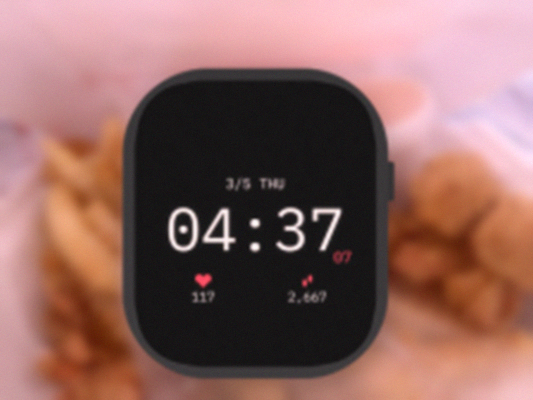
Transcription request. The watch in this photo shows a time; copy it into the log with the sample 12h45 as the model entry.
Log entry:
4h37
